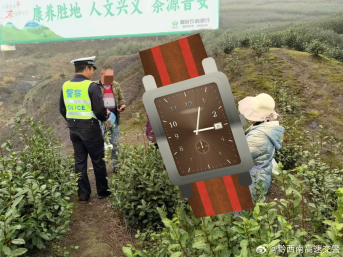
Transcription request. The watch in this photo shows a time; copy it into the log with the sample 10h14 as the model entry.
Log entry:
3h04
